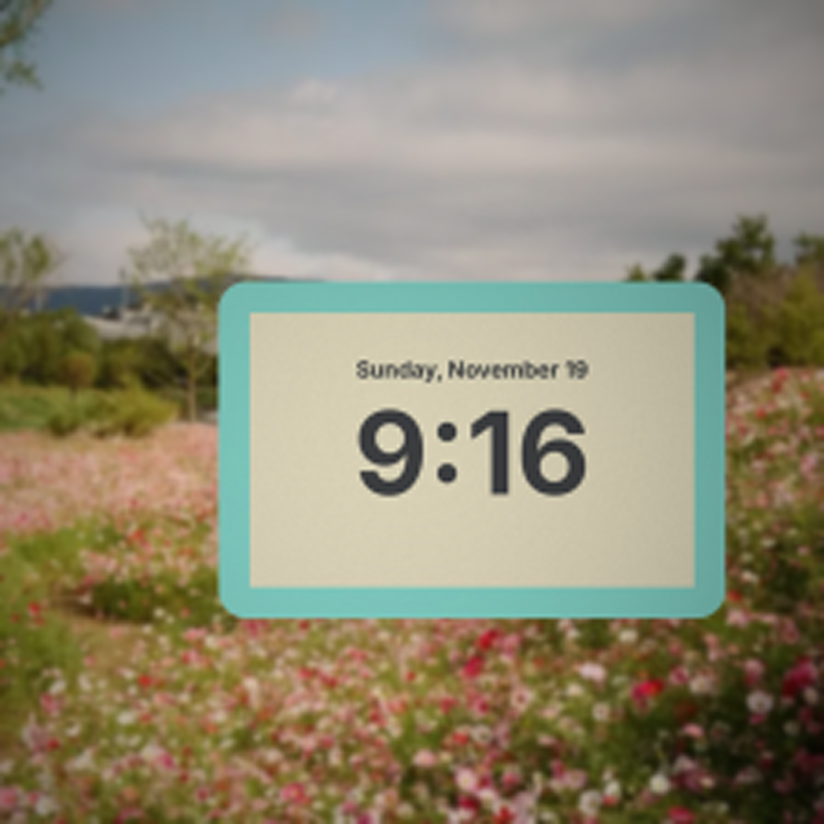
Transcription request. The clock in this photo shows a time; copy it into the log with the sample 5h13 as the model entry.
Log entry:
9h16
